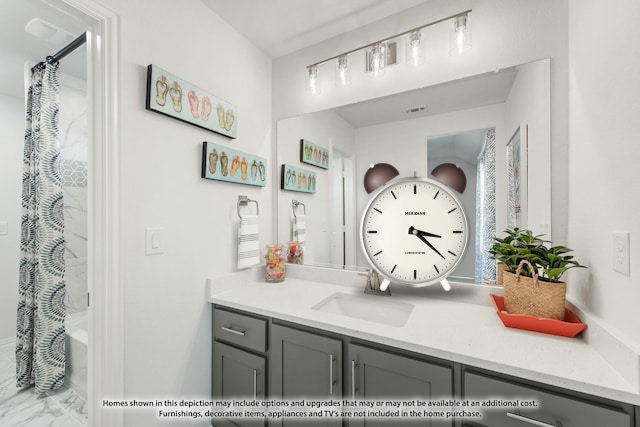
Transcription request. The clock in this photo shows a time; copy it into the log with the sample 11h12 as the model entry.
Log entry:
3h22
